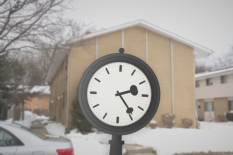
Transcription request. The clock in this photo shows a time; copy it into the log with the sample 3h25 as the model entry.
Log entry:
2h24
